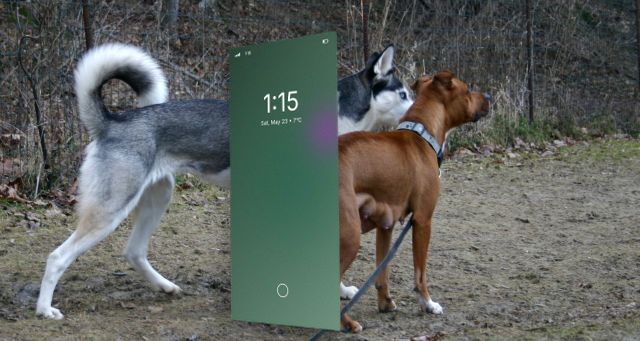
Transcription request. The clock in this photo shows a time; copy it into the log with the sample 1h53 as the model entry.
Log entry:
1h15
